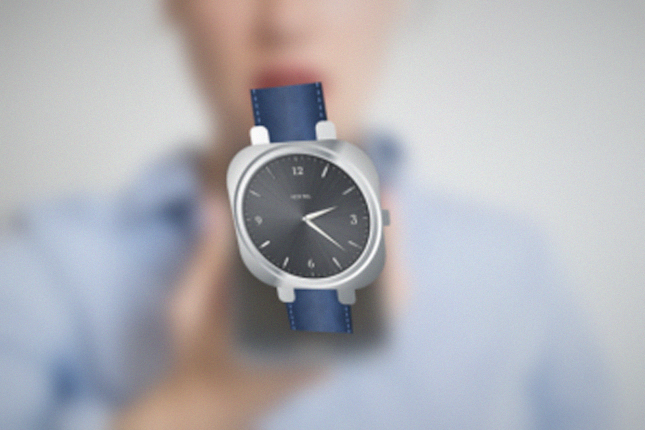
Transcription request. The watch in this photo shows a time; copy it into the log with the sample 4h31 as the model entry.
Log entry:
2h22
